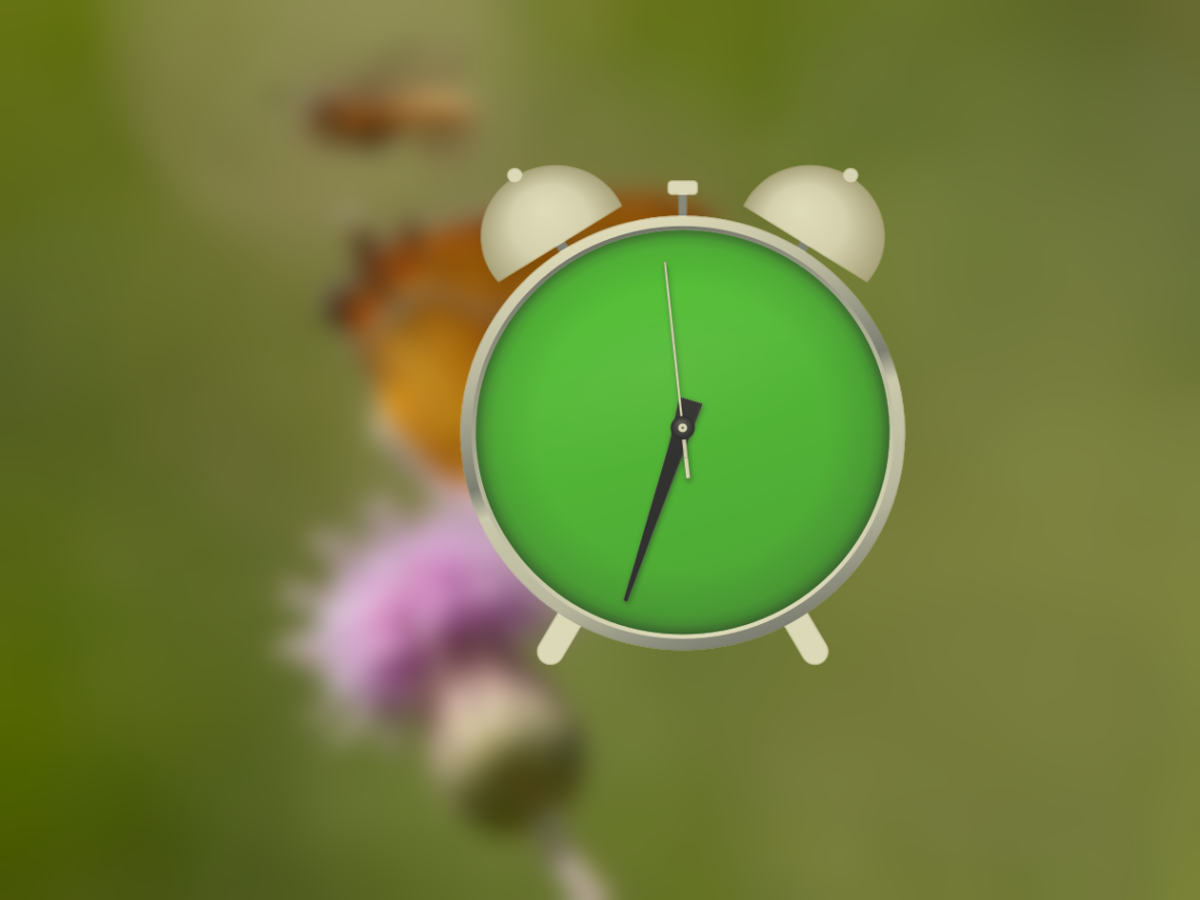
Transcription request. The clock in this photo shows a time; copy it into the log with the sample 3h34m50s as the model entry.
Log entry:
6h32m59s
